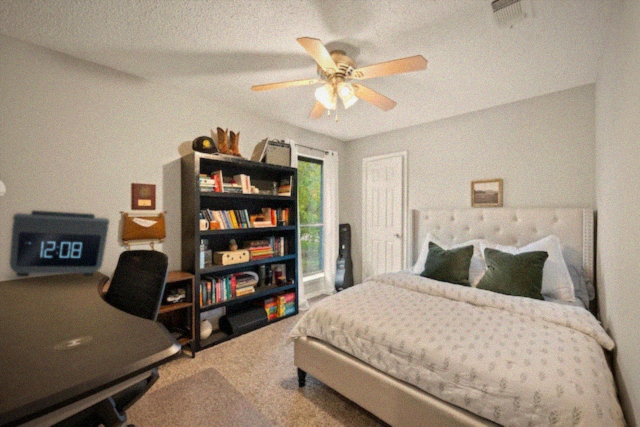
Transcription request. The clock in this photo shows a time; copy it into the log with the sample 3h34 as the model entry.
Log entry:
12h08
